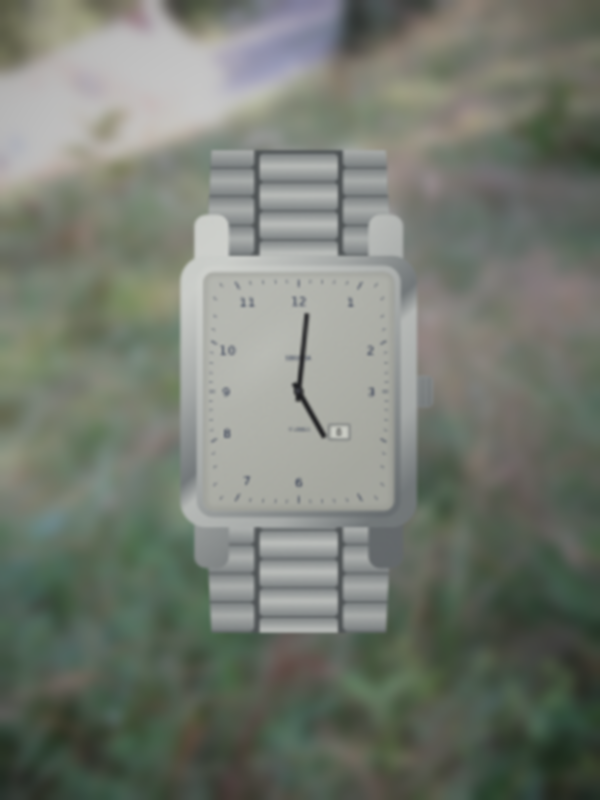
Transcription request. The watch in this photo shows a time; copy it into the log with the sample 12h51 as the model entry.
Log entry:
5h01
